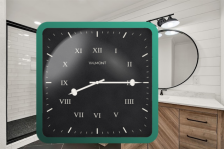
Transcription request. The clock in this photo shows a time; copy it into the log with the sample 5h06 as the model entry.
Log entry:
8h15
